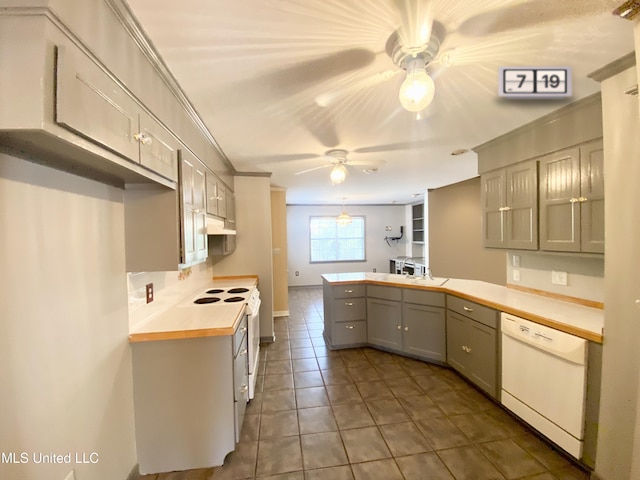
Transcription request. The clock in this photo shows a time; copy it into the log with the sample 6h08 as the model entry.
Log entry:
7h19
